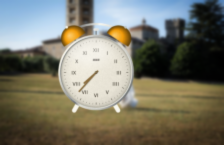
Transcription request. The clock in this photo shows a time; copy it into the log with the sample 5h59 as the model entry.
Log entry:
7h37
